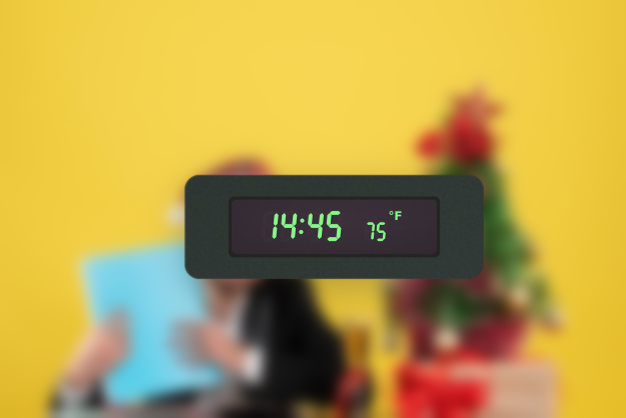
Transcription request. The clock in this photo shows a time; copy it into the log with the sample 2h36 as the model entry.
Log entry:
14h45
